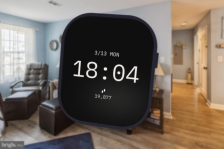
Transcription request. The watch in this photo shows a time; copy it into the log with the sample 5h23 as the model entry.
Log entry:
18h04
